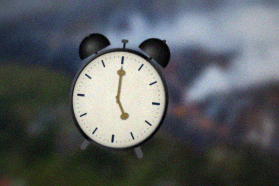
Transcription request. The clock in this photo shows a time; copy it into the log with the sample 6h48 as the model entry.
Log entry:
5h00
